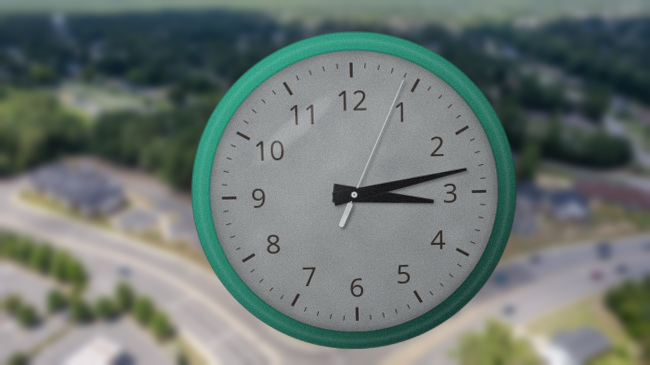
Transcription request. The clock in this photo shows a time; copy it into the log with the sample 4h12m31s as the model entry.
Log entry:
3h13m04s
